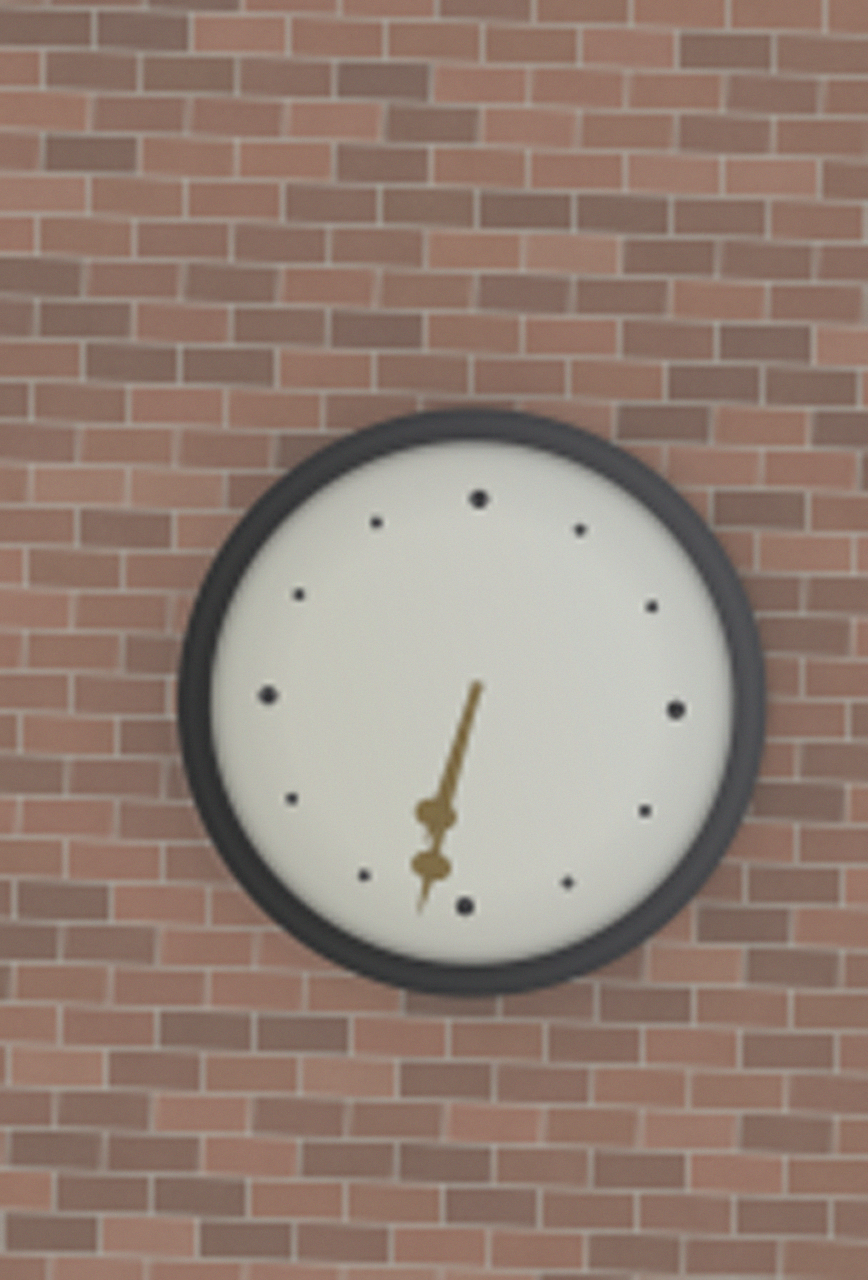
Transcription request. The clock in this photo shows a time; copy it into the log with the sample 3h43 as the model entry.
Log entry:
6h32
